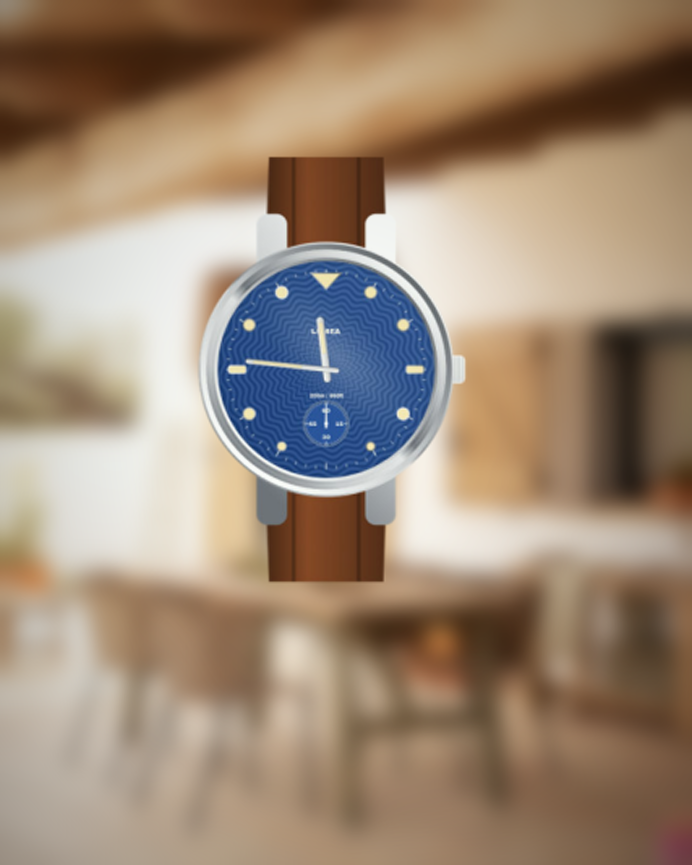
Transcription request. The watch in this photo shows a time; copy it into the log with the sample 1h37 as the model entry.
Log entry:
11h46
